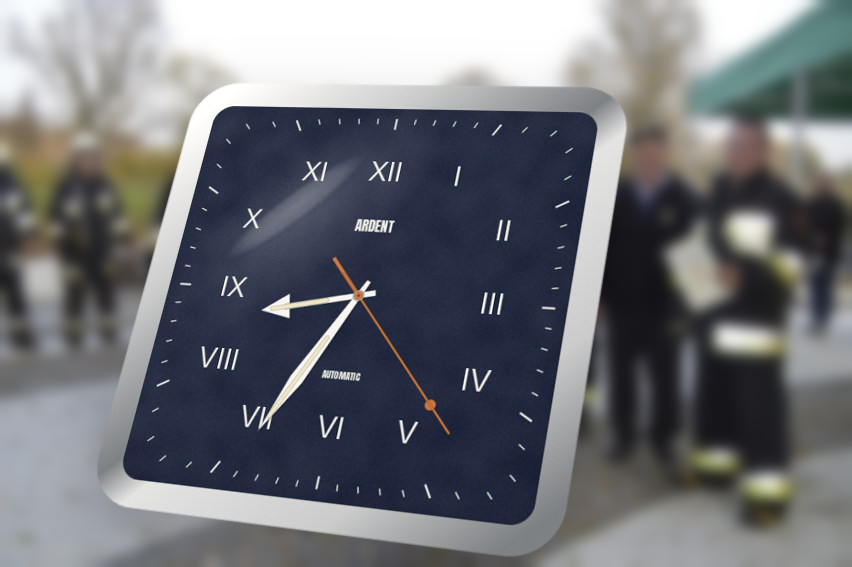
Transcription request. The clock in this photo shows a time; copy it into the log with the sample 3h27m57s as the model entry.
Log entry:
8h34m23s
